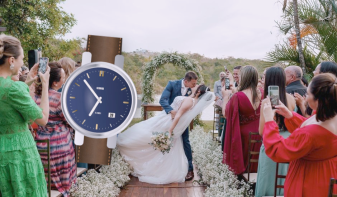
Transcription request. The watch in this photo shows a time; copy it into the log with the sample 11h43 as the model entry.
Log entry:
6h53
